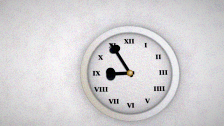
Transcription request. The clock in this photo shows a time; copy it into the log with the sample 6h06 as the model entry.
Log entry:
8h55
